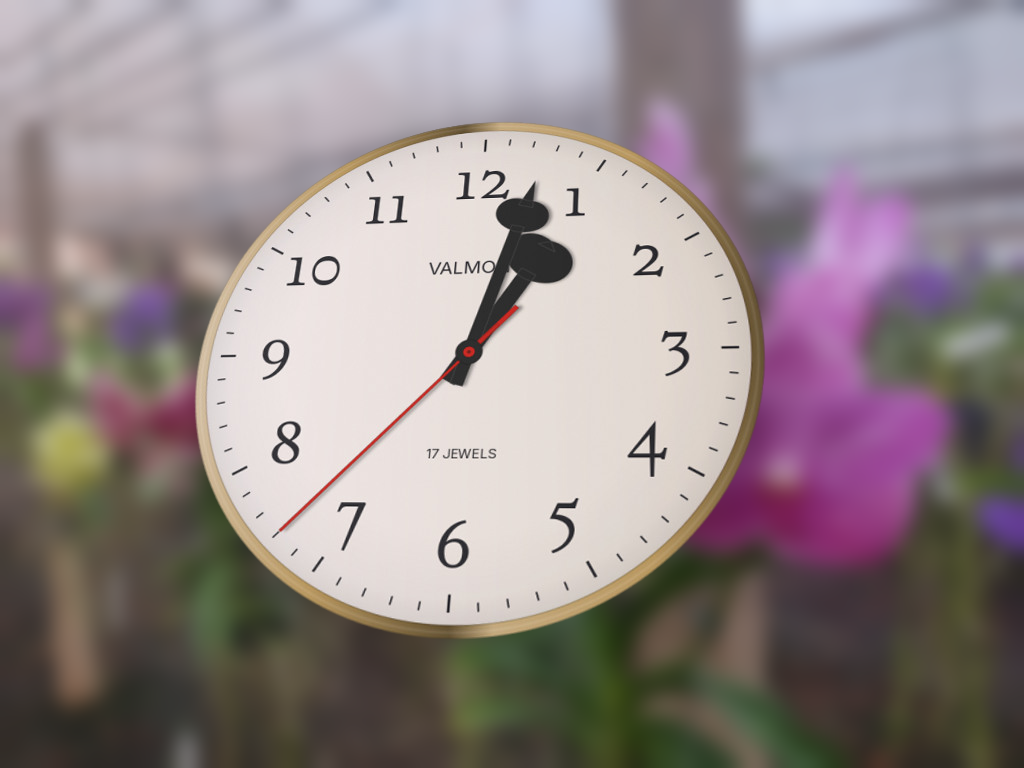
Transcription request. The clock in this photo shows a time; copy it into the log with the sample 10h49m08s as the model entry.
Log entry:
1h02m37s
